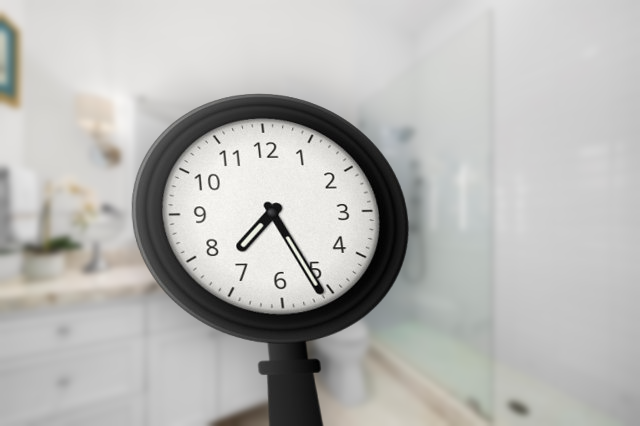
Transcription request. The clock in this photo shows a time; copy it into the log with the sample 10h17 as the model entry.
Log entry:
7h26
